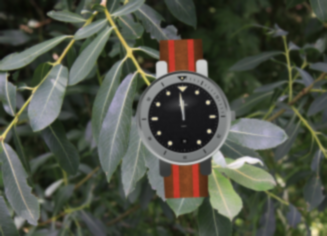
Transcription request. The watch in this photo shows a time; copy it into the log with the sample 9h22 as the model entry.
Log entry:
11h59
